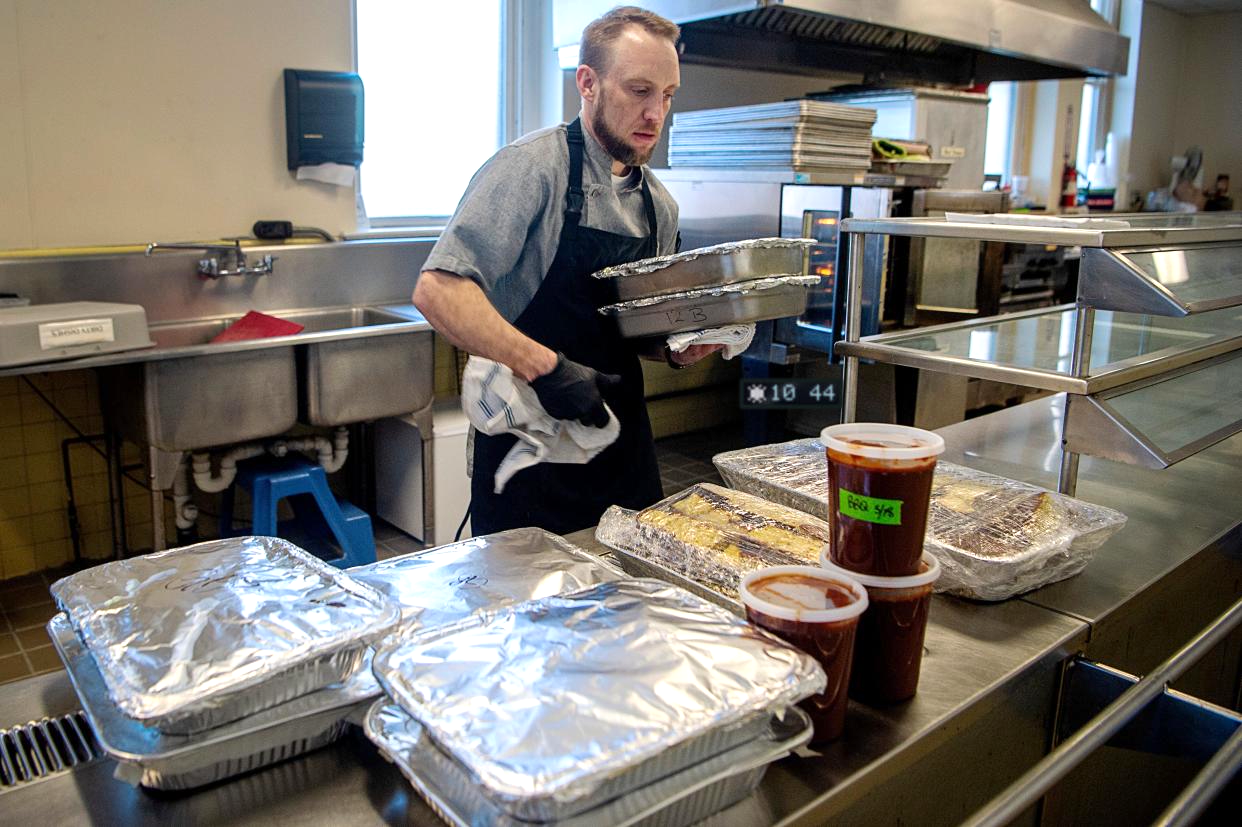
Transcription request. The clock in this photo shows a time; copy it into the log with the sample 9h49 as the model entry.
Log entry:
10h44
